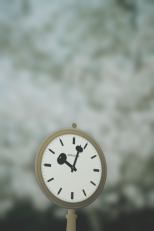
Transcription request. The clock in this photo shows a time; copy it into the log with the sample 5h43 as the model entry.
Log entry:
10h03
